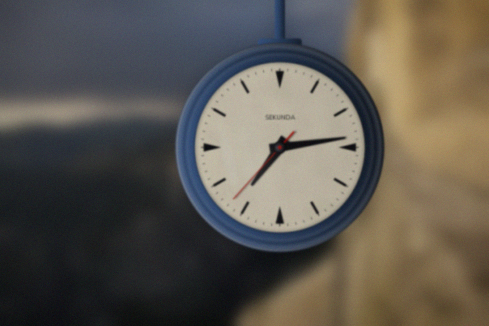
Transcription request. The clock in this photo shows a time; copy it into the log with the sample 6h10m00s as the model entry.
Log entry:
7h13m37s
